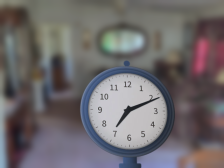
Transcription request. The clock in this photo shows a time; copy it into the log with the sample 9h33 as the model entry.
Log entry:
7h11
